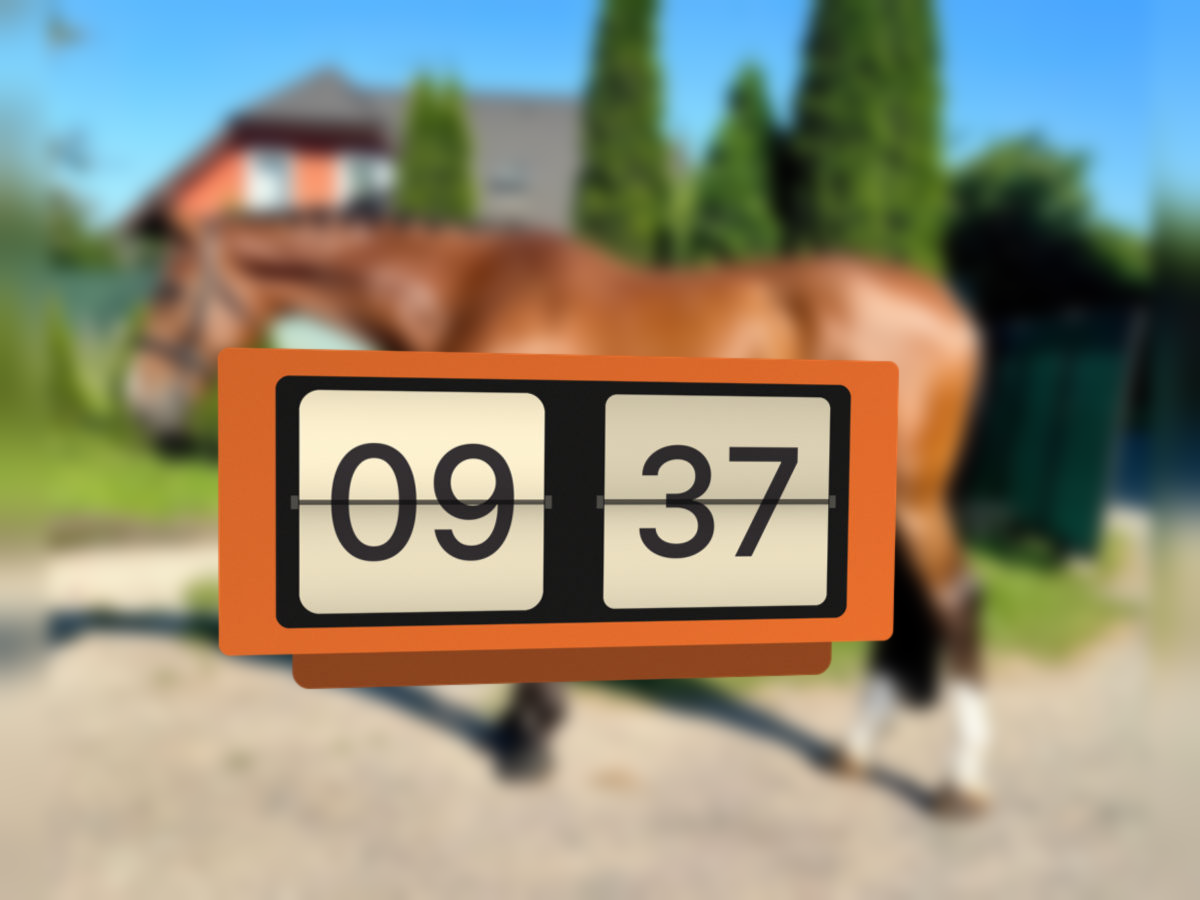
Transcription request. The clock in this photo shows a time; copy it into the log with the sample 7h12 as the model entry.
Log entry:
9h37
